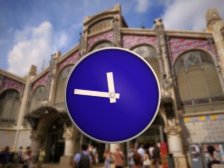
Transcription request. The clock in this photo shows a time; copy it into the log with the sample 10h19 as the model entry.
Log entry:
11h46
